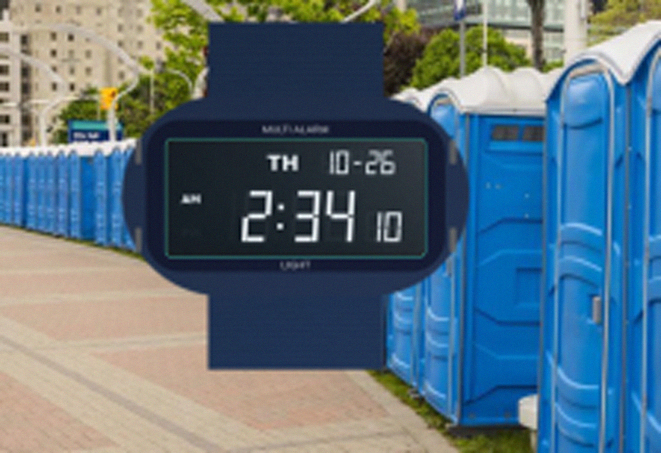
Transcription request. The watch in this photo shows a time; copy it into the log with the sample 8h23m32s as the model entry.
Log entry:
2h34m10s
